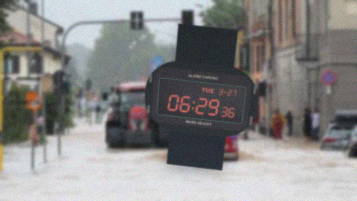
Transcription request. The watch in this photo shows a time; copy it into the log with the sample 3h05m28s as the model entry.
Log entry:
6h29m36s
